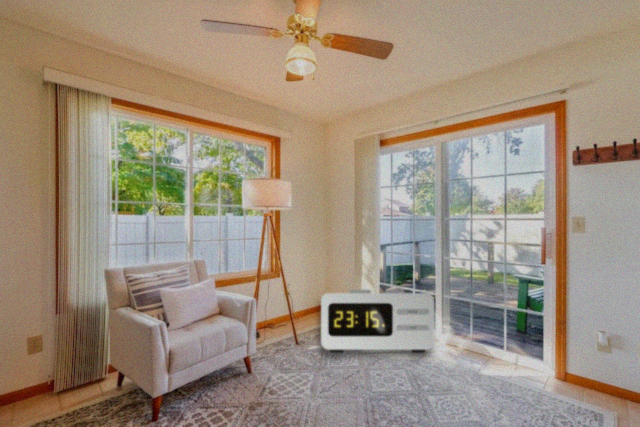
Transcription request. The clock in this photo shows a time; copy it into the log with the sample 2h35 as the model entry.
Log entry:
23h15
